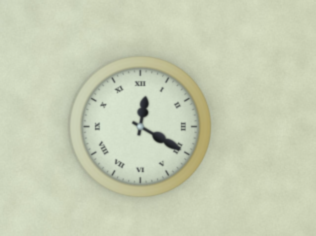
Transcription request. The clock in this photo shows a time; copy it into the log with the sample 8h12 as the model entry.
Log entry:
12h20
